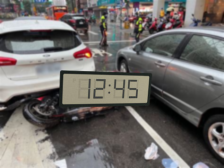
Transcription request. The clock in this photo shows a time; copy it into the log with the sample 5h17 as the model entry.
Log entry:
12h45
